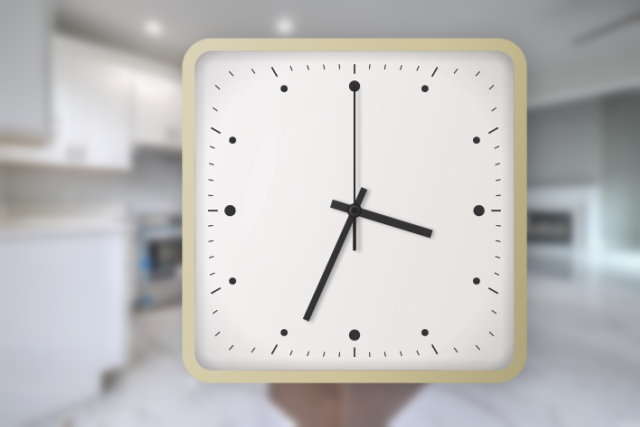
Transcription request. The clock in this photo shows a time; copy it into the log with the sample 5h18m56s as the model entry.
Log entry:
3h34m00s
